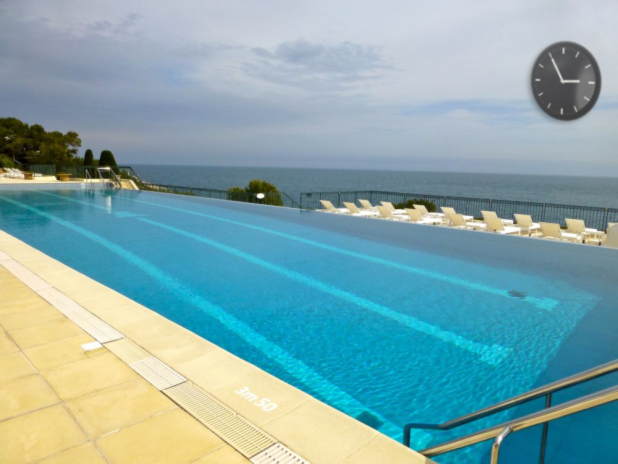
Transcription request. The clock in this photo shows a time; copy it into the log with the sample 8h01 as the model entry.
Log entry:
2h55
